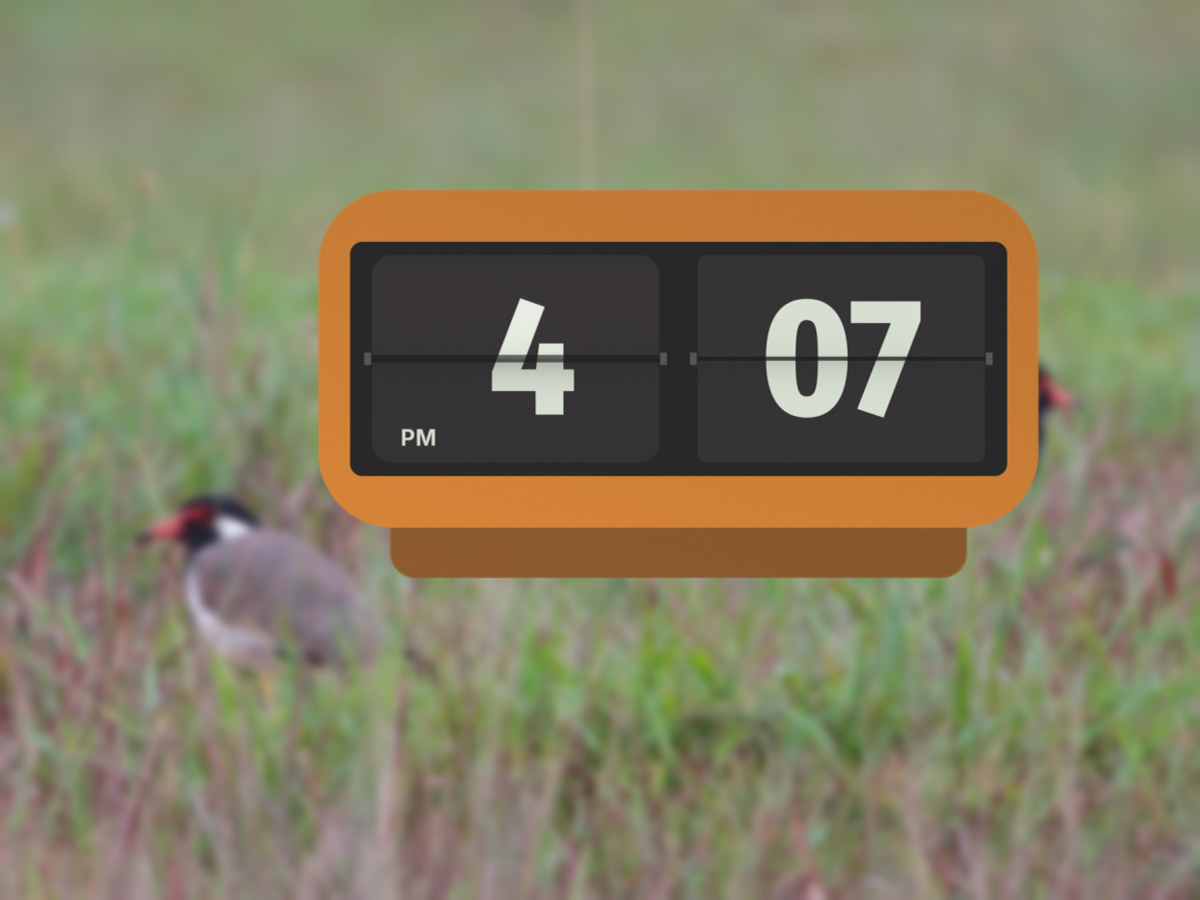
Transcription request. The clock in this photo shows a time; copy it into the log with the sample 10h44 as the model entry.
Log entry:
4h07
